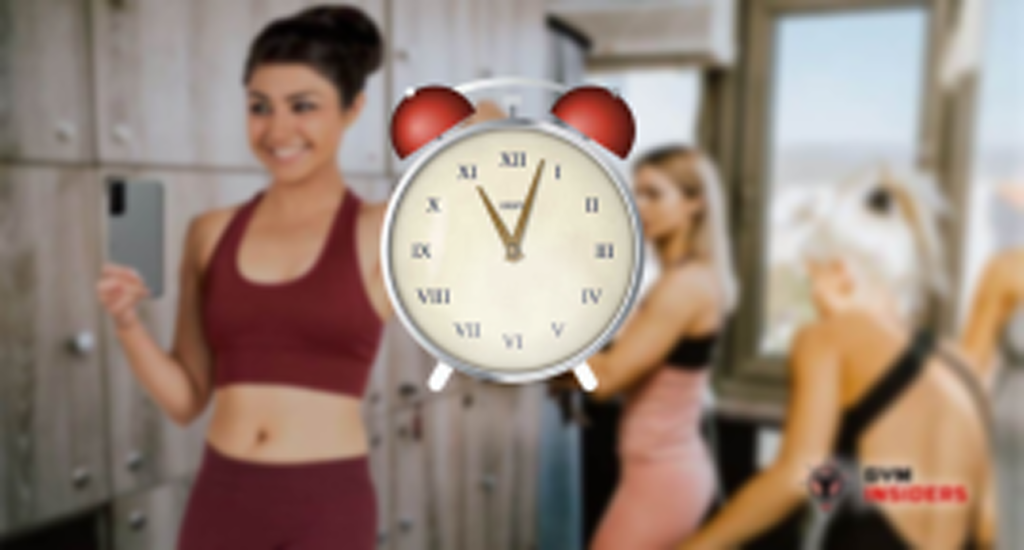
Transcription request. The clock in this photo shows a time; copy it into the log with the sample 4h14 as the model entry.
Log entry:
11h03
